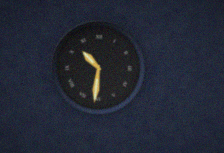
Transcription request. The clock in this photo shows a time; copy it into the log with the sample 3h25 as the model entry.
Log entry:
10h31
